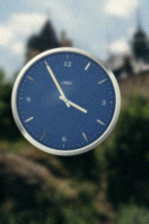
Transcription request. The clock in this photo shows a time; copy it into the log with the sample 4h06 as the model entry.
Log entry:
3h55
